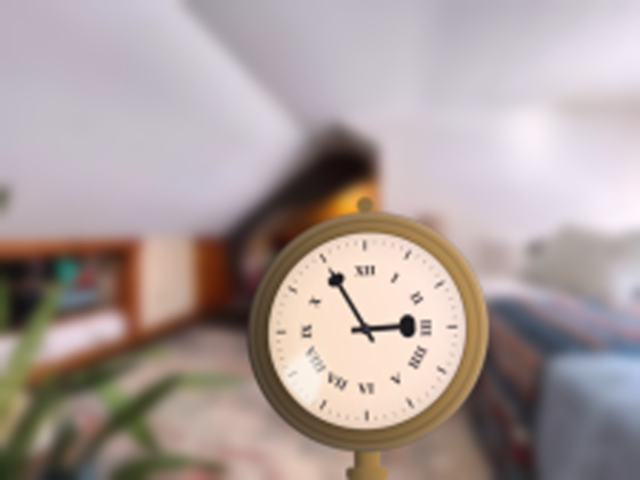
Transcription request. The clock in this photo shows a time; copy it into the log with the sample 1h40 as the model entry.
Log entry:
2h55
